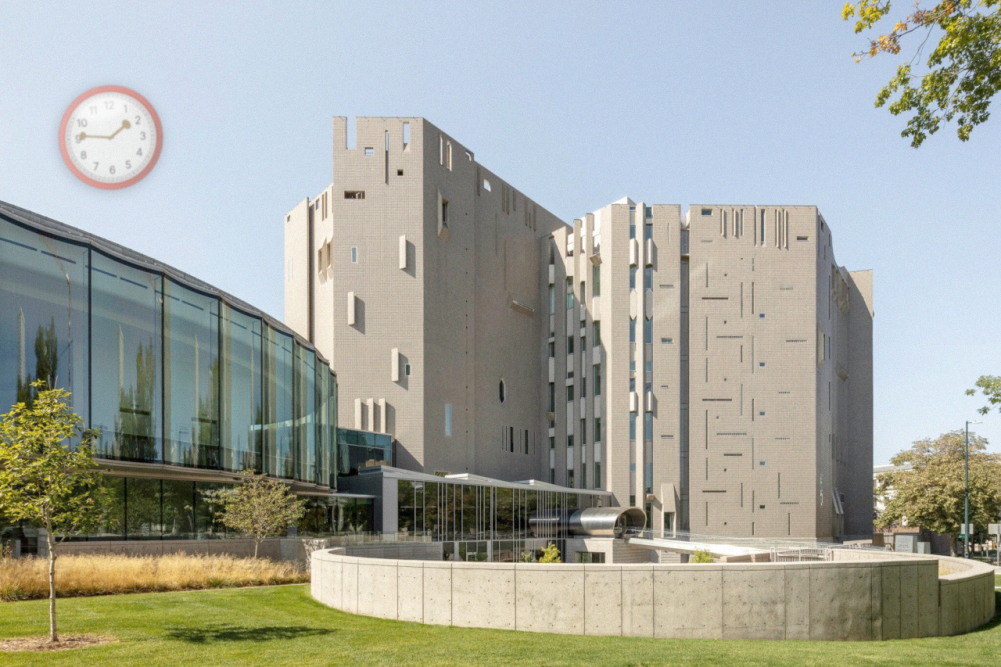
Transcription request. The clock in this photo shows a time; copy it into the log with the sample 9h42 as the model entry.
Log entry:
1h46
